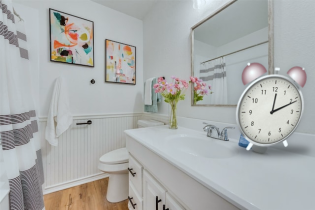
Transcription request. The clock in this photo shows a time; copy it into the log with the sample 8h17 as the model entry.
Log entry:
12h11
